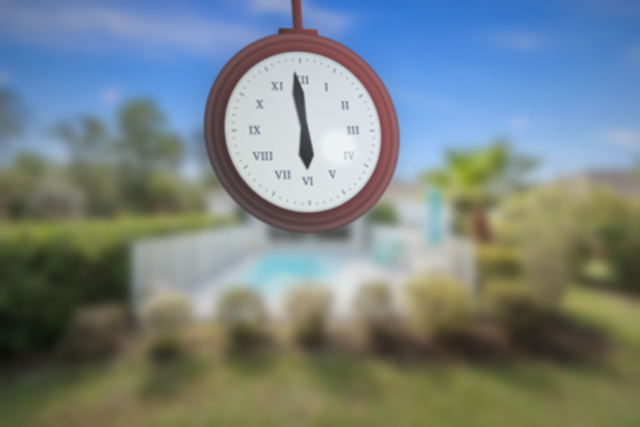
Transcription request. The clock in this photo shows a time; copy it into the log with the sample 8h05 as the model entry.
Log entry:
5h59
